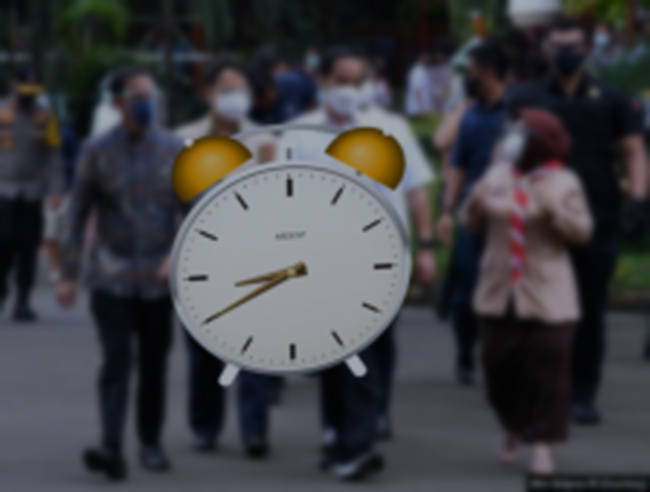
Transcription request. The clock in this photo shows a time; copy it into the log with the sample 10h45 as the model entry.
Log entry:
8h40
